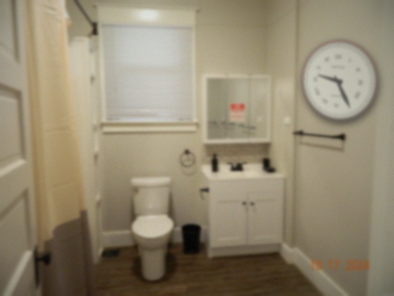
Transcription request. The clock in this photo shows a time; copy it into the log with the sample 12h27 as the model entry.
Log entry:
9h25
